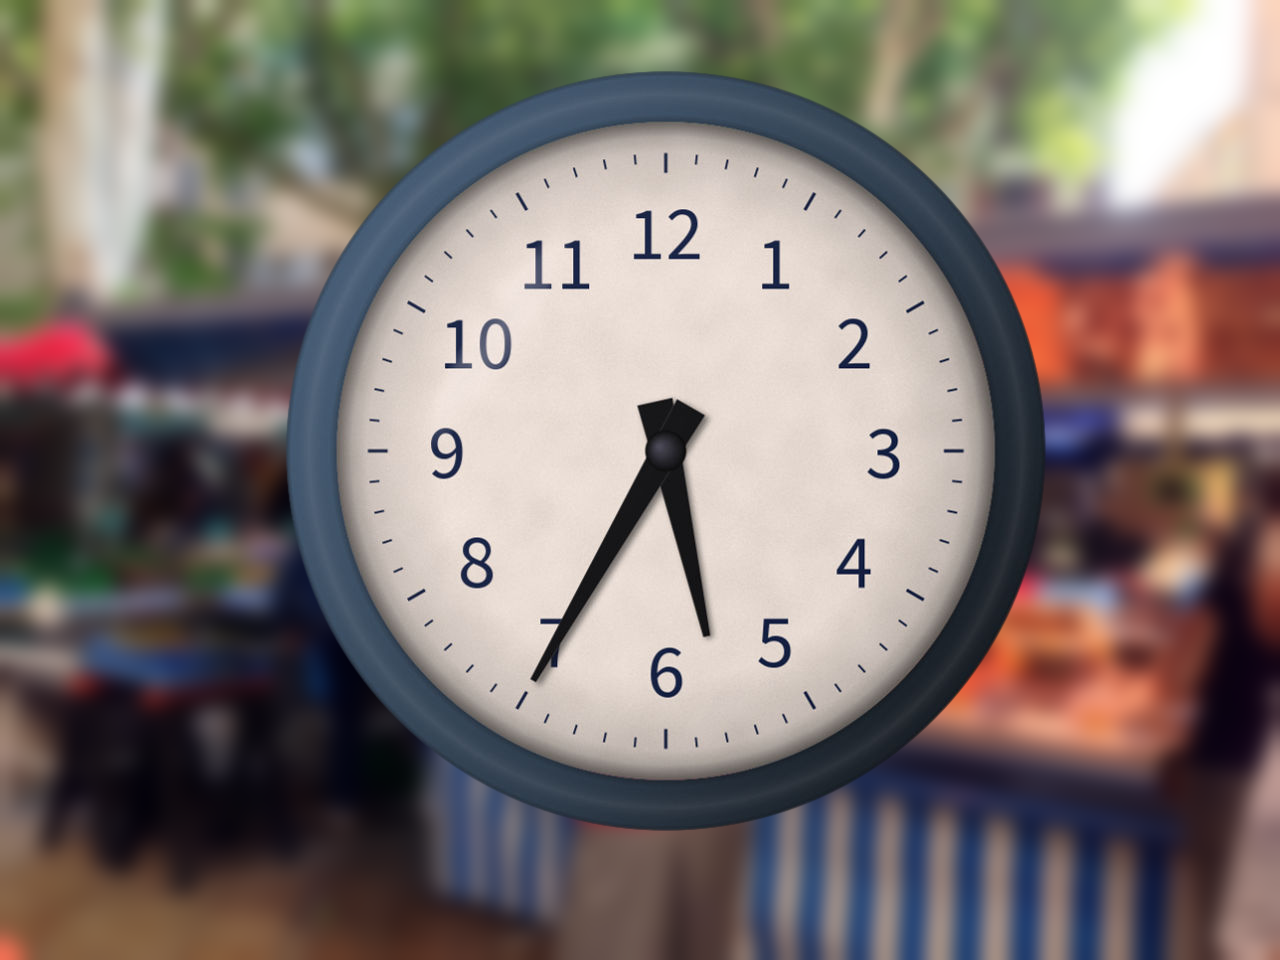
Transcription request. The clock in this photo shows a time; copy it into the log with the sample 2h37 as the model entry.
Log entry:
5h35
